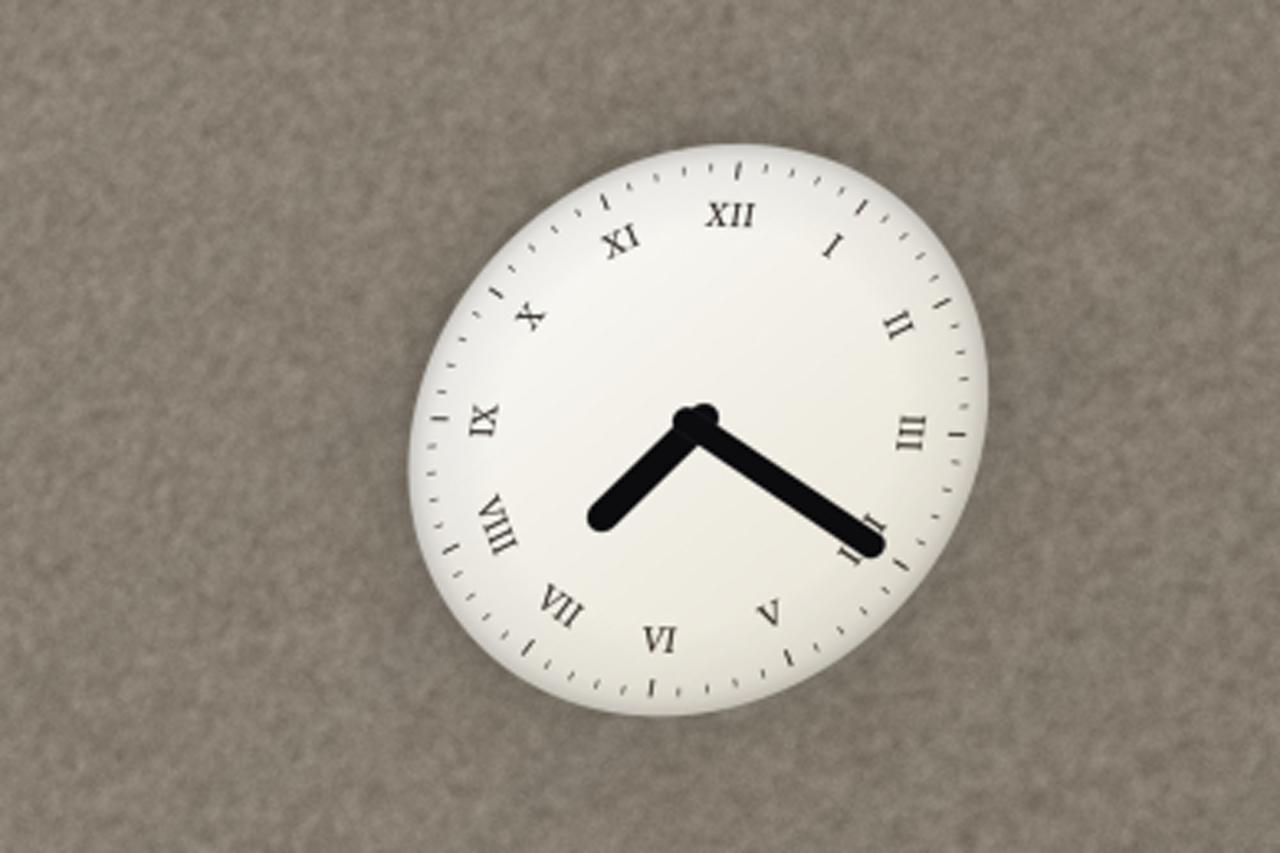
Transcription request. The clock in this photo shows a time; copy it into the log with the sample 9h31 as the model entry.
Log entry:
7h20
